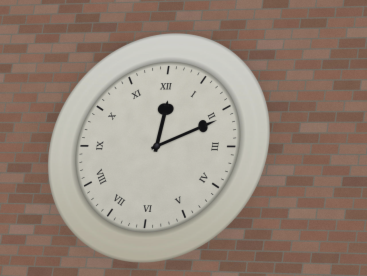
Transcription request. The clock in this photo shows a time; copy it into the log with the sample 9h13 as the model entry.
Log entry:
12h11
